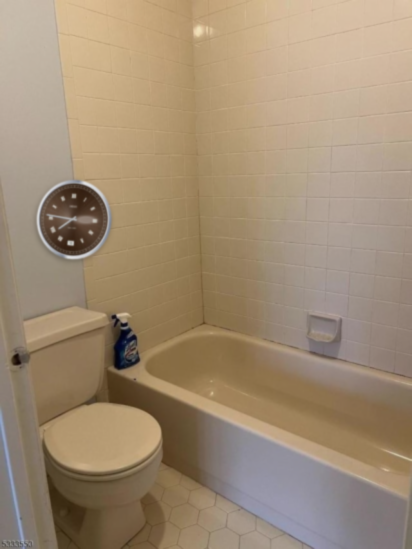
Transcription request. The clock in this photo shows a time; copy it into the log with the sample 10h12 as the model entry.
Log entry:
7h46
